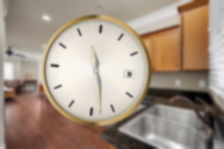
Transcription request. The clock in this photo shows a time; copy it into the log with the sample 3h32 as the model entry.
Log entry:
11h28
